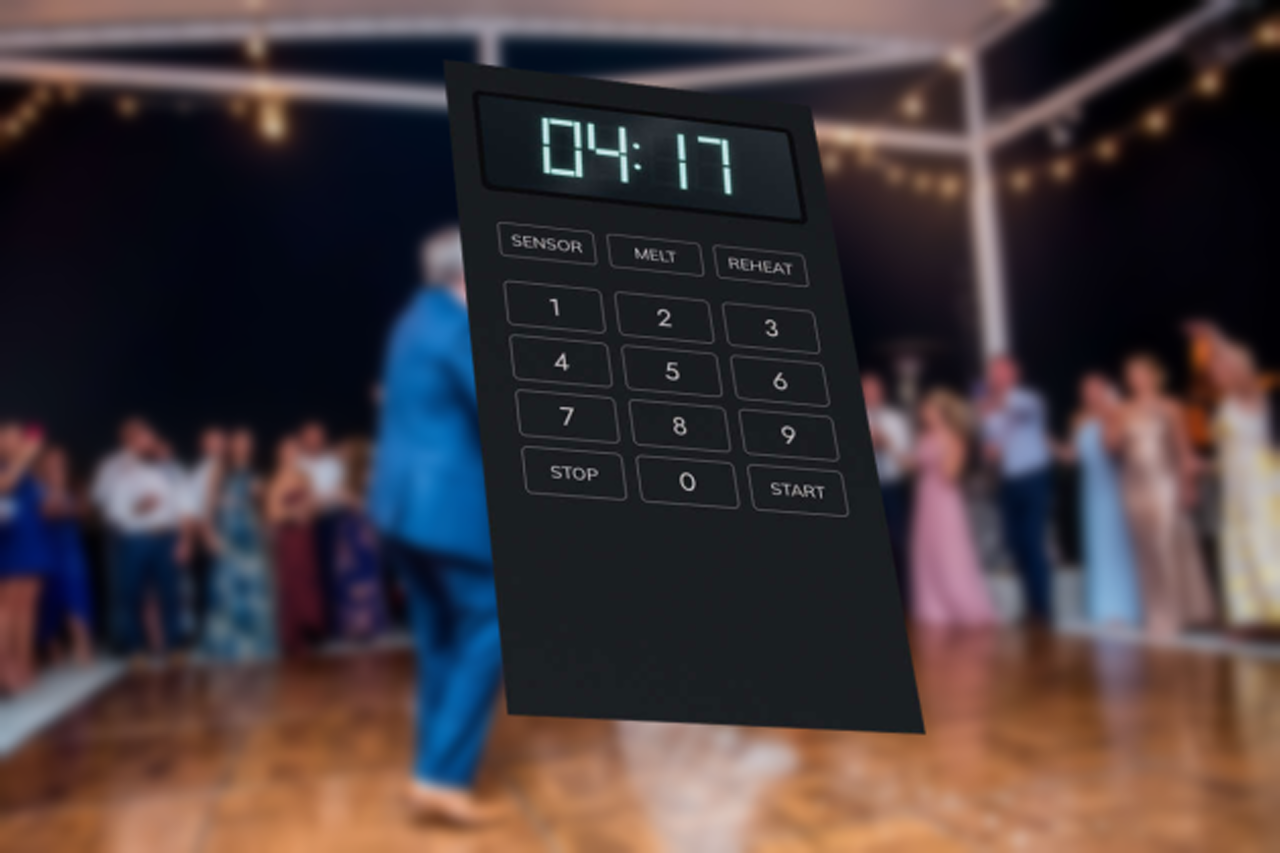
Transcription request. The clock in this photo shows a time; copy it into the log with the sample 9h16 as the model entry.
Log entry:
4h17
